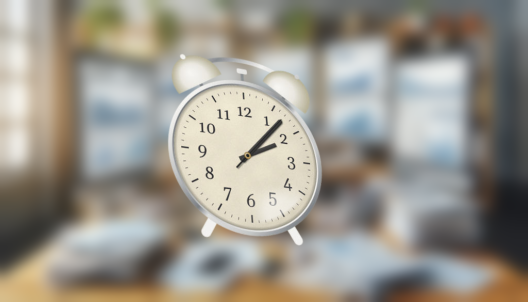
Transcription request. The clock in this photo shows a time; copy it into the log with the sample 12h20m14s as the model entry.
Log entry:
2h07m07s
